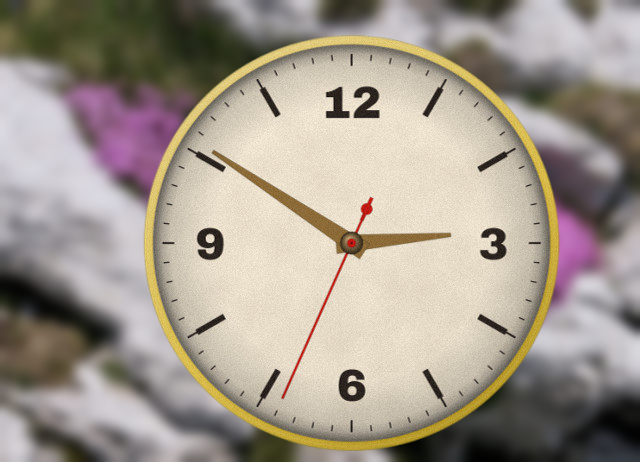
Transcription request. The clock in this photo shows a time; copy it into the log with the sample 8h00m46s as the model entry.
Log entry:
2h50m34s
